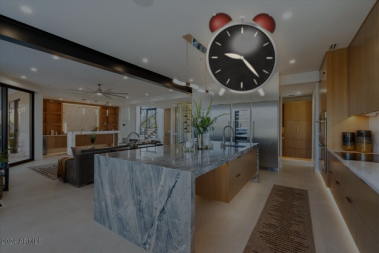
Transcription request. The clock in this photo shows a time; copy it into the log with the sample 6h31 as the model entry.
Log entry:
9h23
